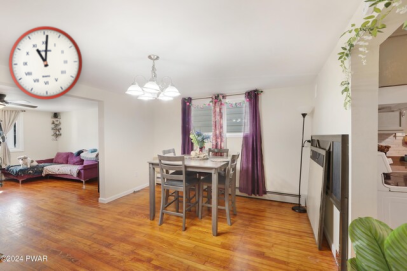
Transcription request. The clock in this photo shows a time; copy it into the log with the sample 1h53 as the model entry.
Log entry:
11h01
